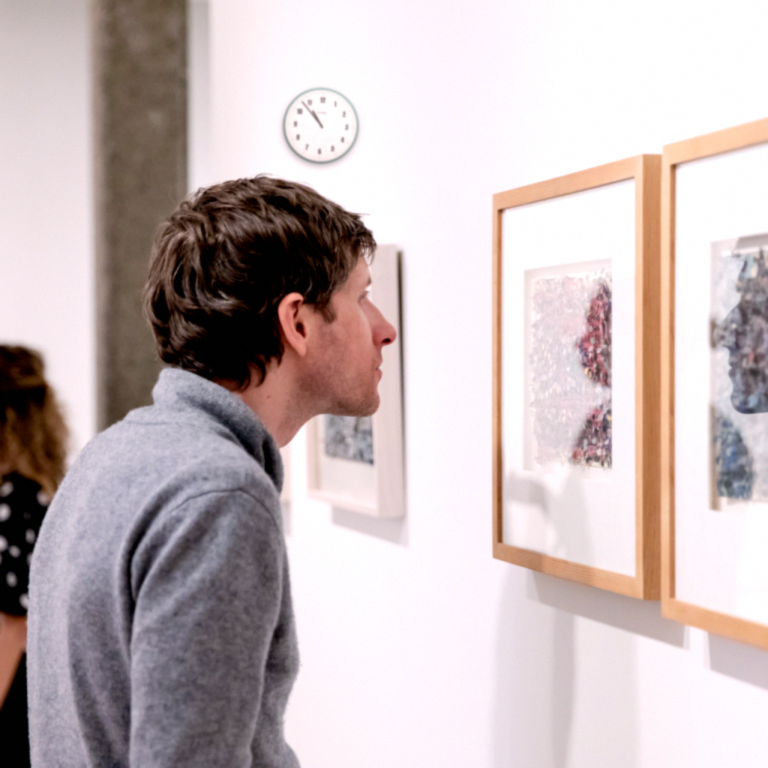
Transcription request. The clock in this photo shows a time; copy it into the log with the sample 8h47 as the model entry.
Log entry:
10h53
